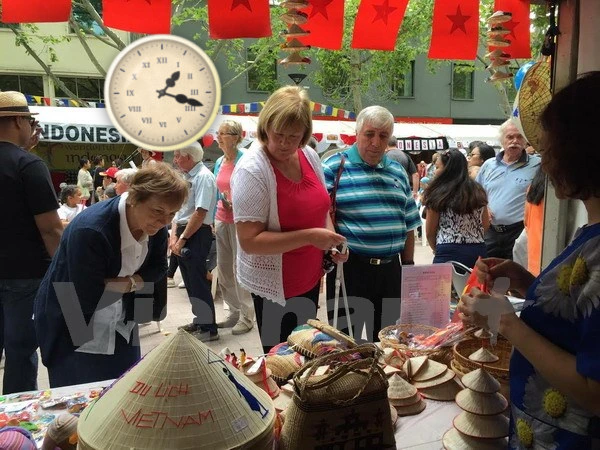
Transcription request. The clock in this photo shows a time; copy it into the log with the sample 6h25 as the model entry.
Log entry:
1h18
